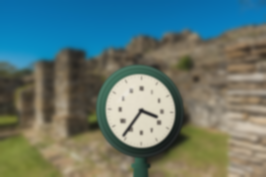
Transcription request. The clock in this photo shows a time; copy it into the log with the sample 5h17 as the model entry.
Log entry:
3h36
